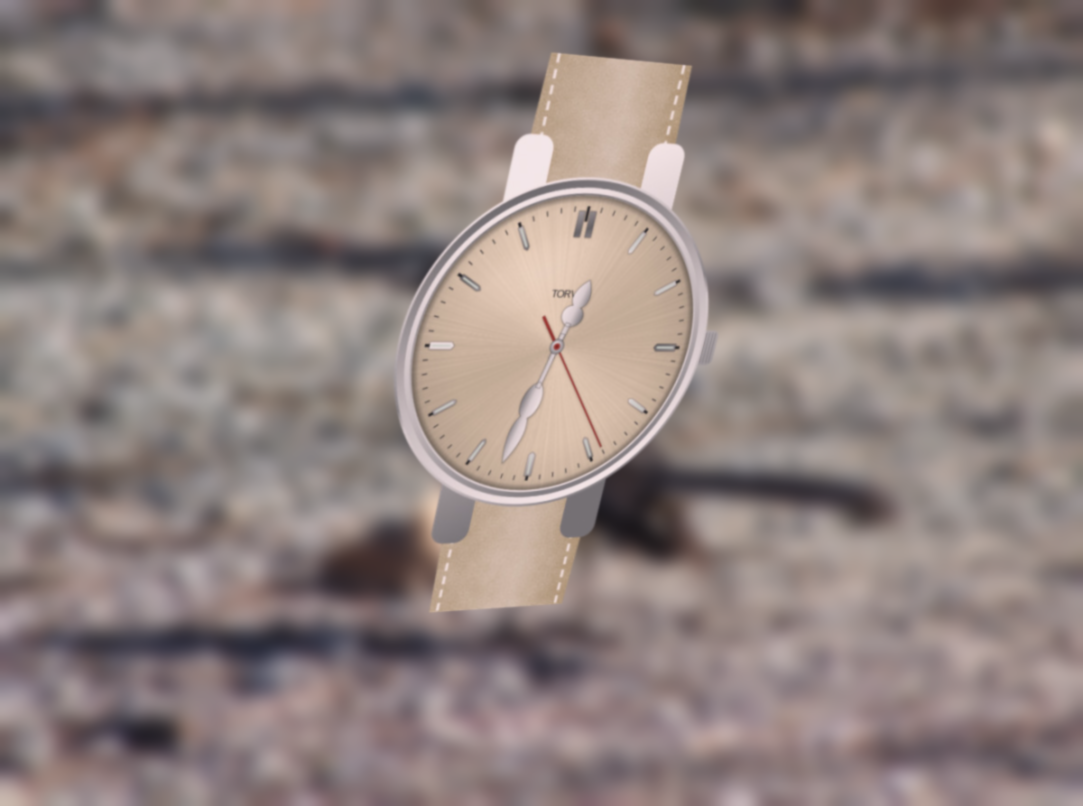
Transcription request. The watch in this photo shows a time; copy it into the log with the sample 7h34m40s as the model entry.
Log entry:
12h32m24s
